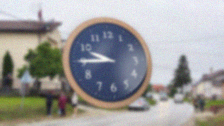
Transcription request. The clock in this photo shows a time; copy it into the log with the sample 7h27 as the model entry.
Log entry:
9h45
